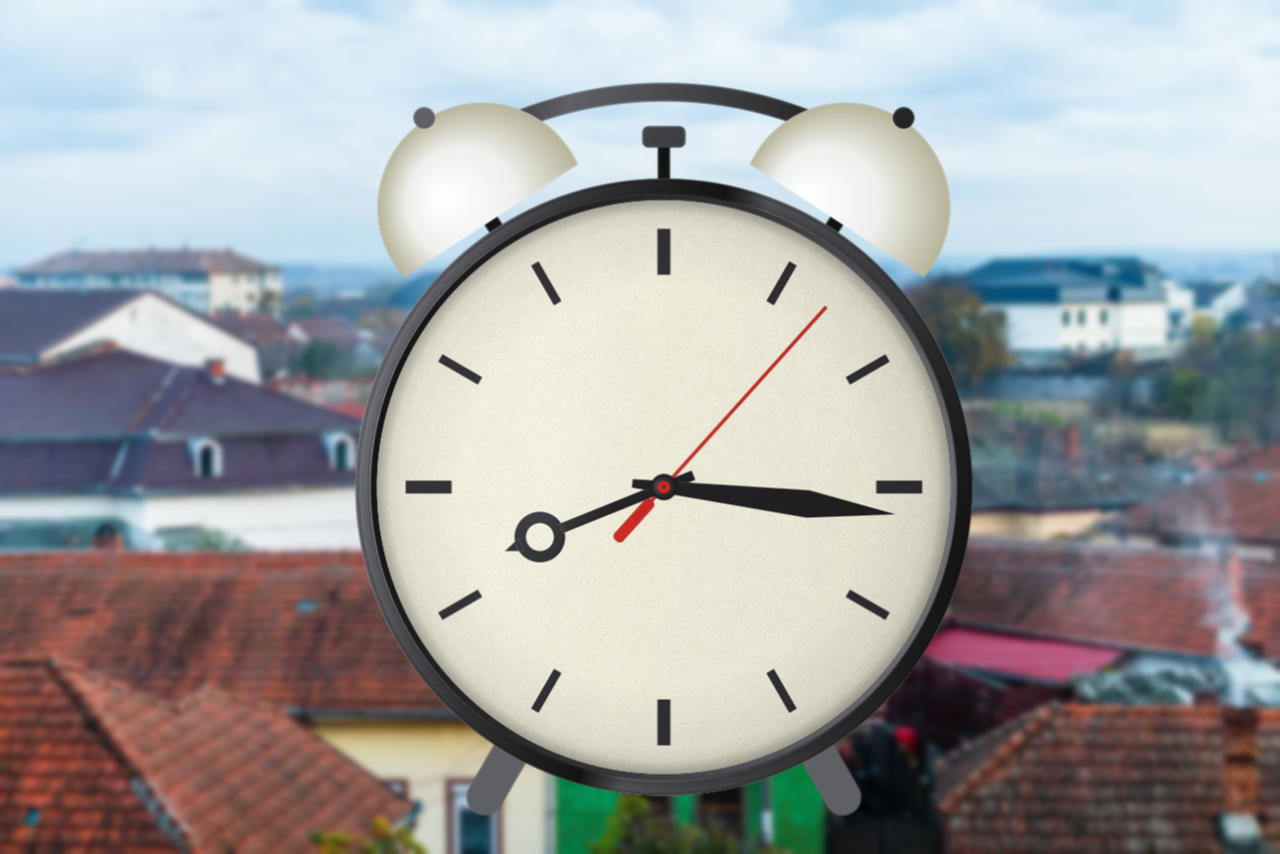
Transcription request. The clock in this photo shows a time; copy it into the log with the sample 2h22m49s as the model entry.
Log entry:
8h16m07s
